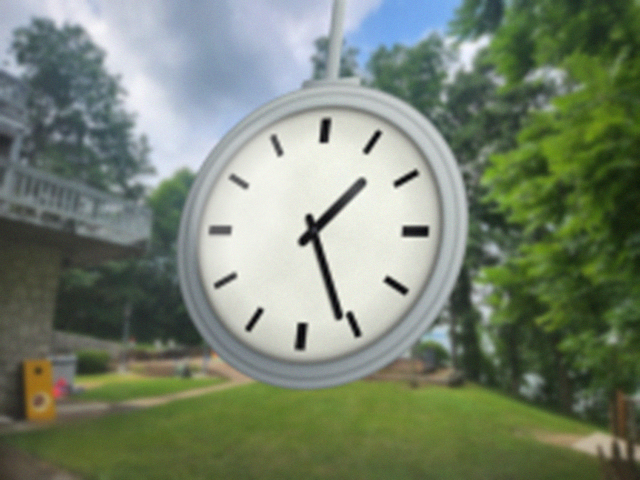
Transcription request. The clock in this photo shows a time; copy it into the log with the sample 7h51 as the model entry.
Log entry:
1h26
